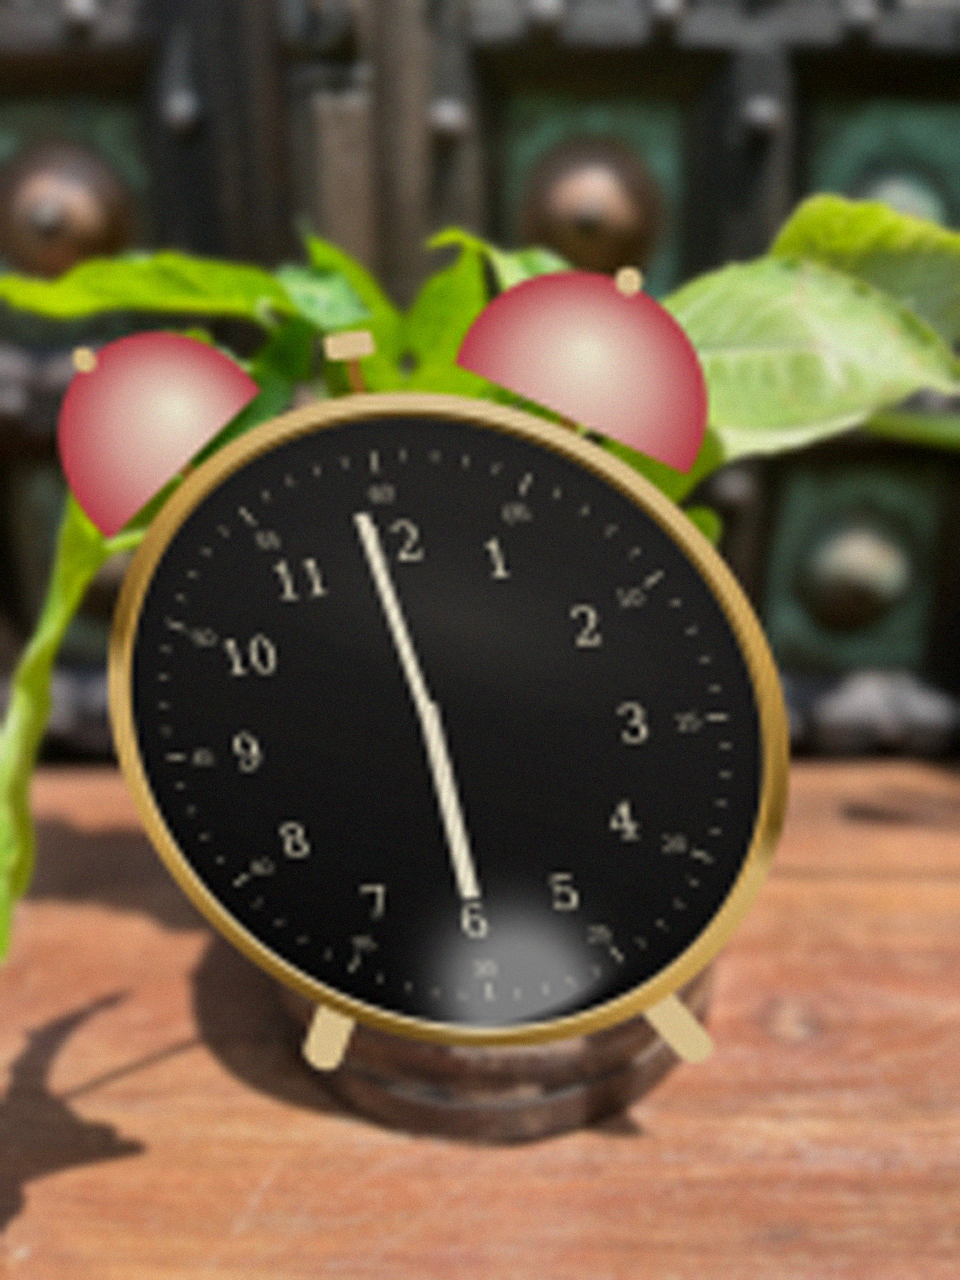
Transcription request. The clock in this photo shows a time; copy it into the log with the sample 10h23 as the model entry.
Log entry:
5h59
